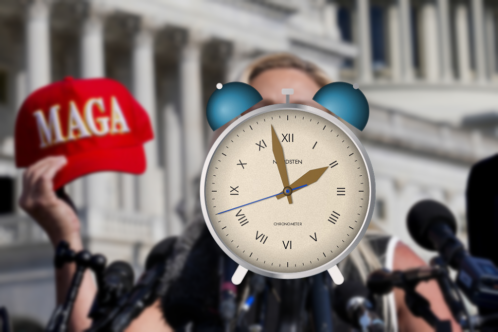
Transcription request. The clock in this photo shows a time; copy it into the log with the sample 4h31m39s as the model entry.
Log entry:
1h57m42s
